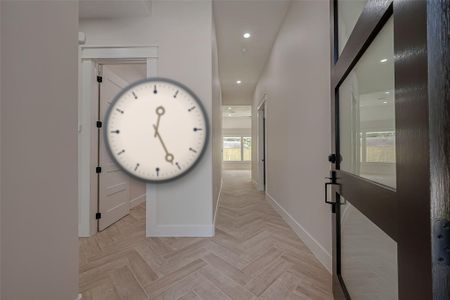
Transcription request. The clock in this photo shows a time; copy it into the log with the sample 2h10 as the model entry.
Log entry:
12h26
